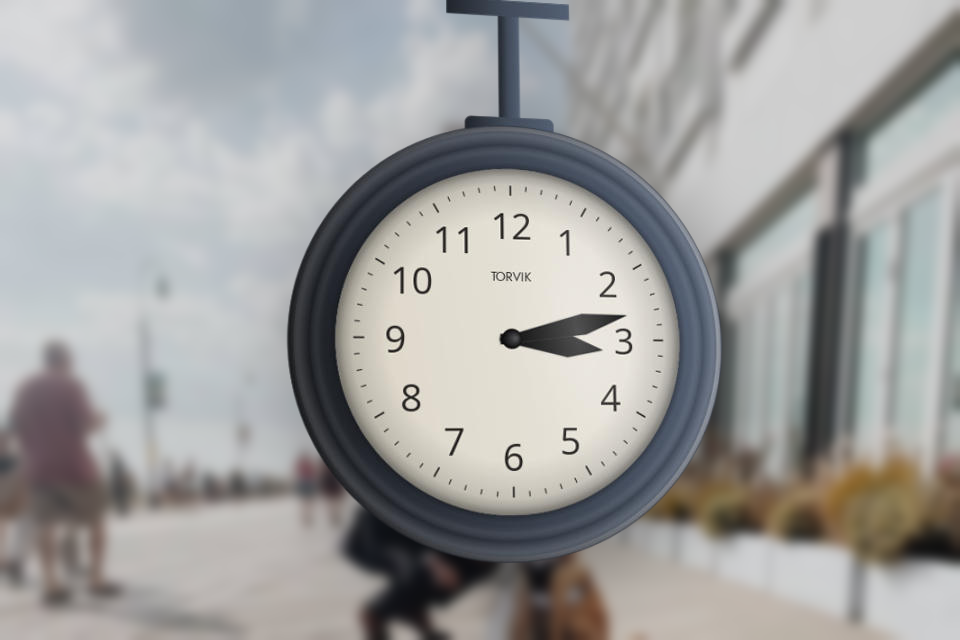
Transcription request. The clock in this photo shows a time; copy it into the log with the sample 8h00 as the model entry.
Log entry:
3h13
